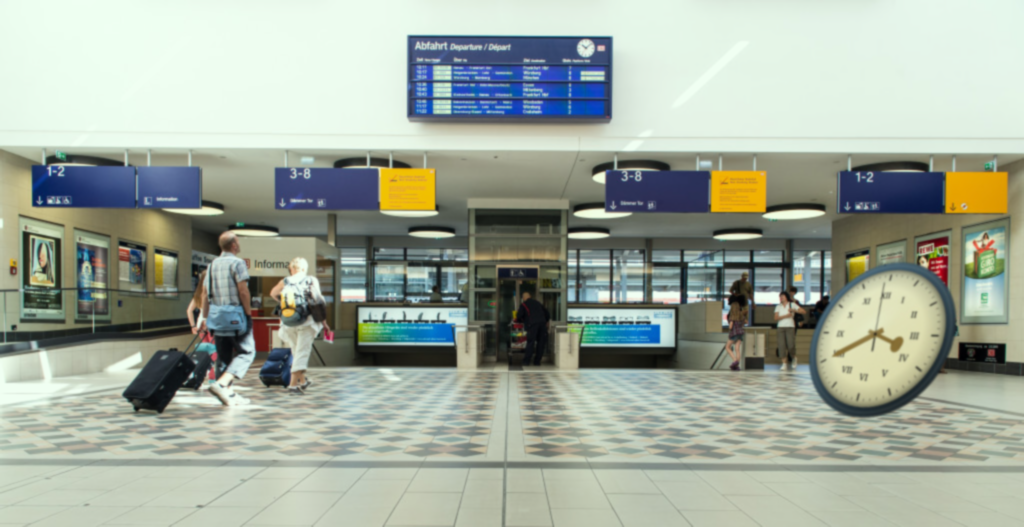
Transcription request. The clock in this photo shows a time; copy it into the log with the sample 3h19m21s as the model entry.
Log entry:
3h39m59s
